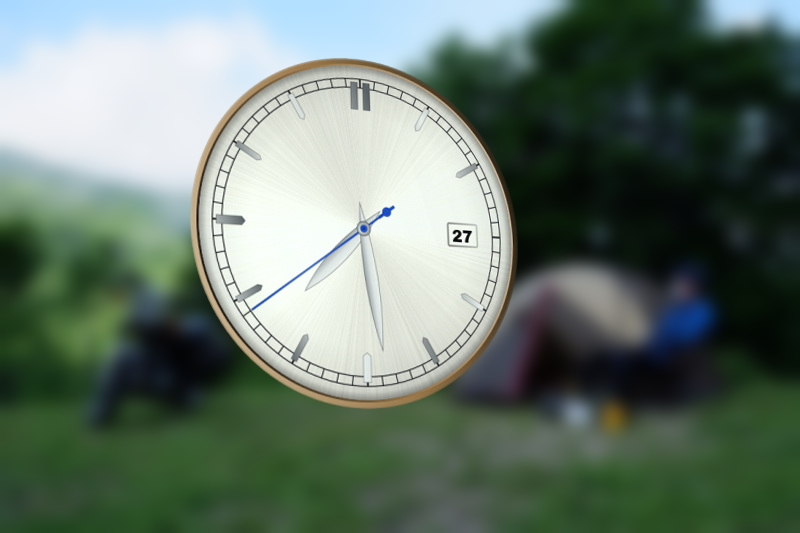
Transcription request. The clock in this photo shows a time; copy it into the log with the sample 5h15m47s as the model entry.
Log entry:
7h28m39s
